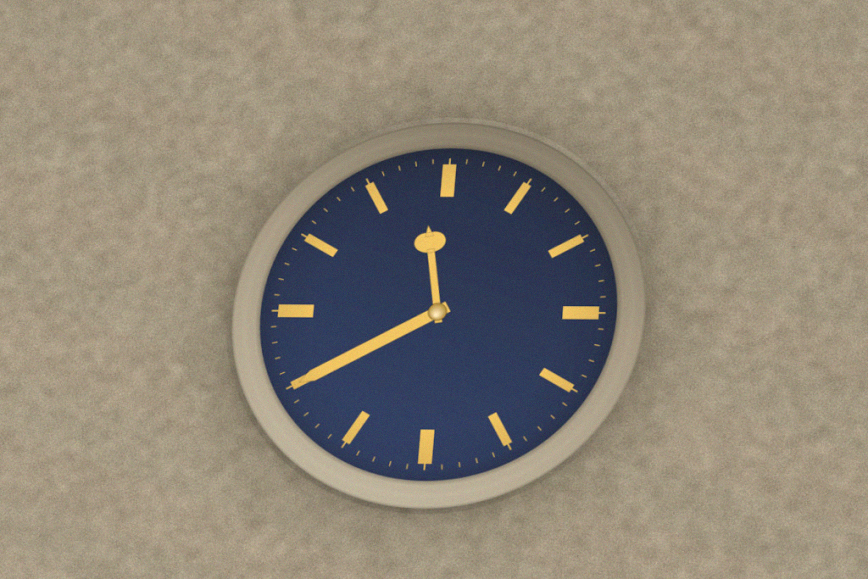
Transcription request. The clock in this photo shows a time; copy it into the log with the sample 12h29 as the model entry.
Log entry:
11h40
